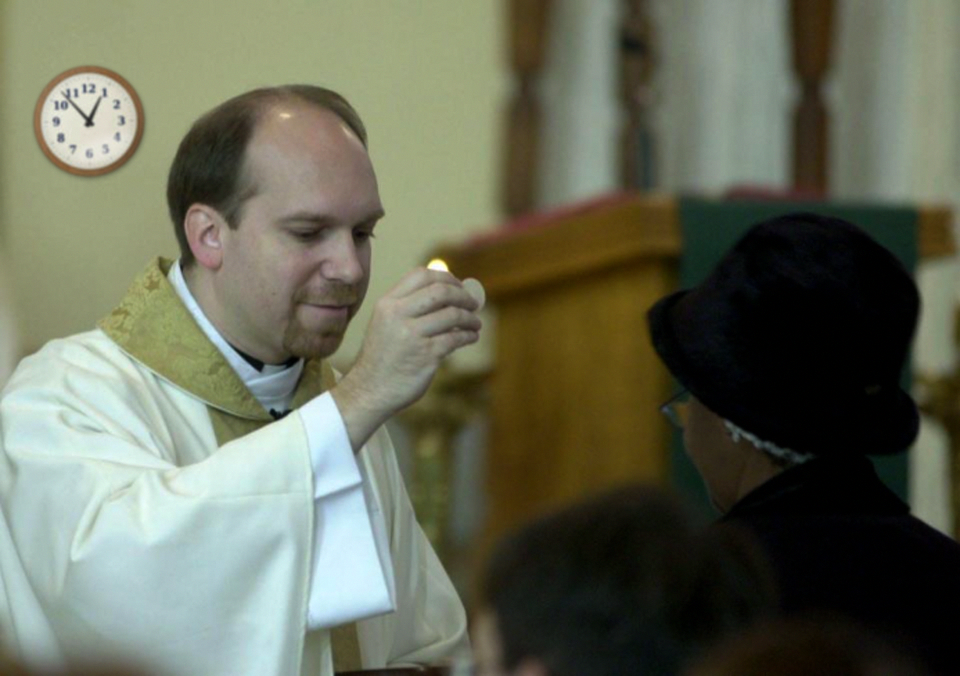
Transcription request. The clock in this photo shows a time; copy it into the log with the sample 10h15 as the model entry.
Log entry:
12h53
